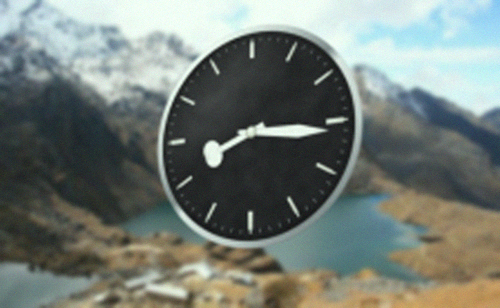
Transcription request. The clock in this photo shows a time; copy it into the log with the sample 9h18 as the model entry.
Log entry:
8h16
